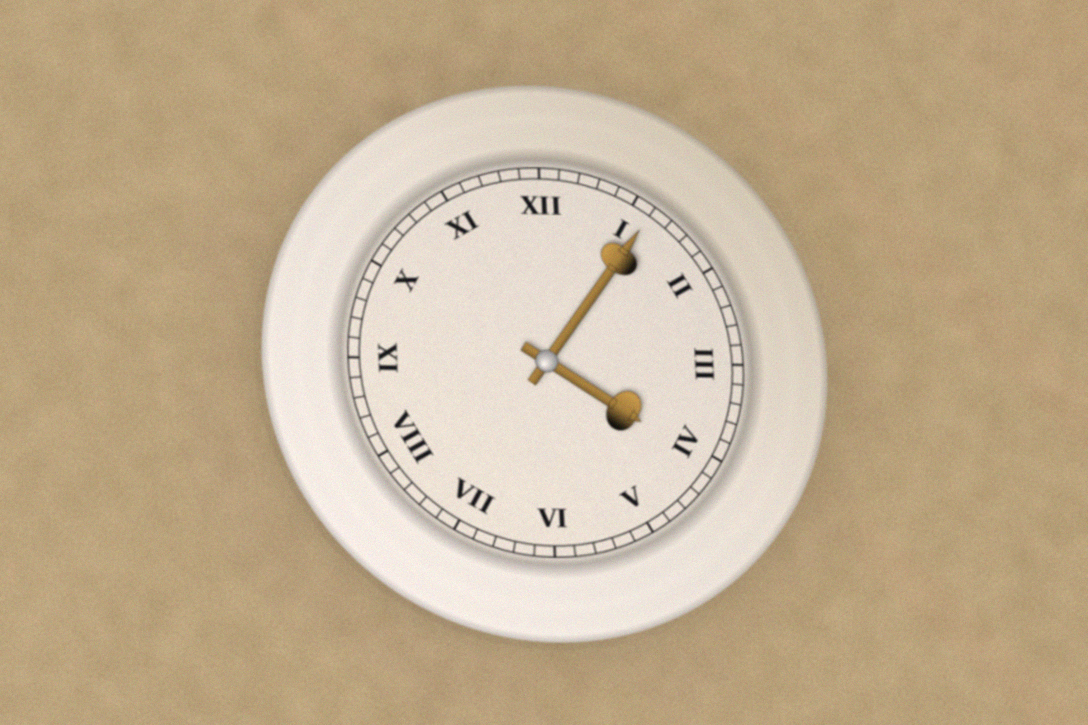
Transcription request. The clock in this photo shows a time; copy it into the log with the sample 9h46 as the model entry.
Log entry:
4h06
